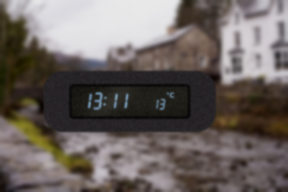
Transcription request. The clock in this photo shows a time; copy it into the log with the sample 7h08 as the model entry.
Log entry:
13h11
